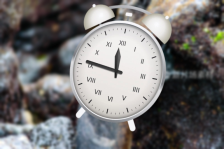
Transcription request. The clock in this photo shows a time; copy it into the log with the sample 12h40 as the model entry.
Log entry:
11h46
